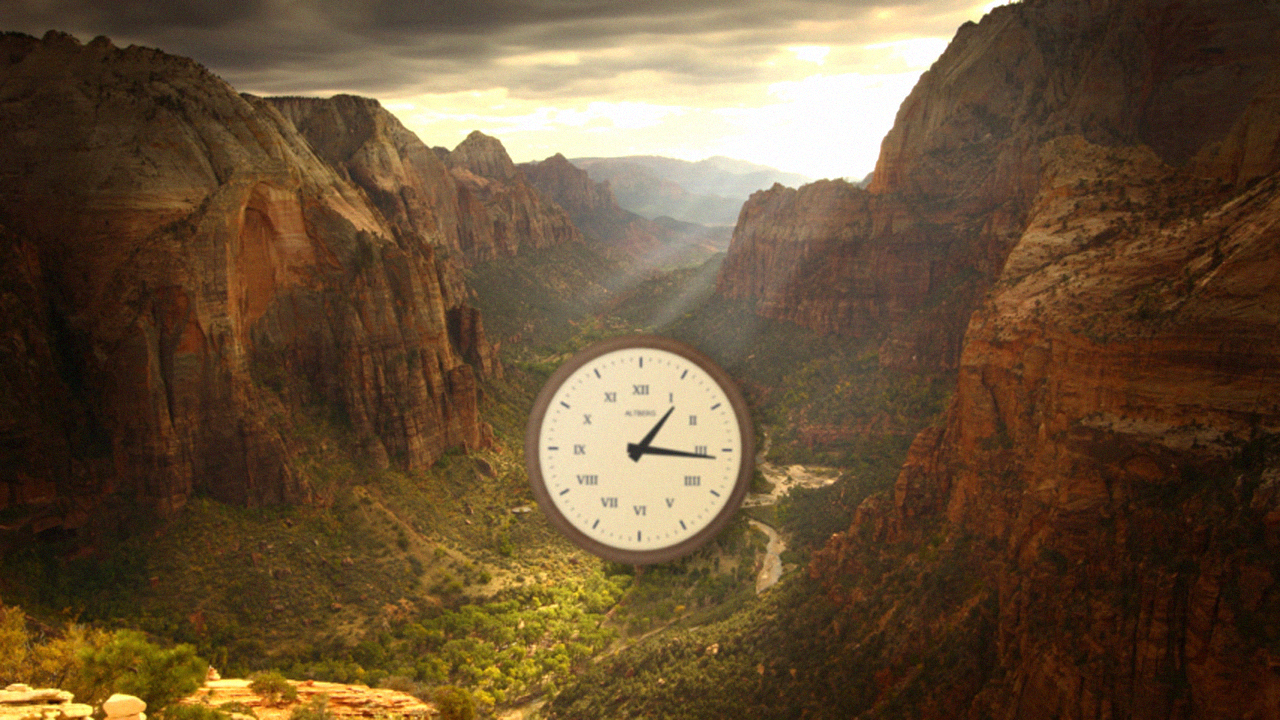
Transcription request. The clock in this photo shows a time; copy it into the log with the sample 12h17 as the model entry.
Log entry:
1h16
